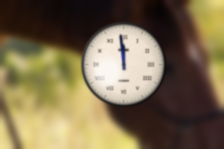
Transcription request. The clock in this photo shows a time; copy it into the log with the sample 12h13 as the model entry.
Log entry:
11h59
